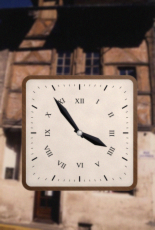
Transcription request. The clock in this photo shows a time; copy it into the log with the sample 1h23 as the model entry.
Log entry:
3h54
